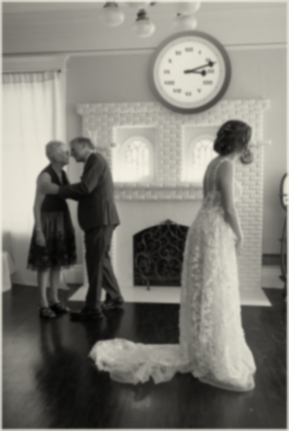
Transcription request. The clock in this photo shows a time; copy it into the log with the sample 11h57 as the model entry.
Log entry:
3h12
